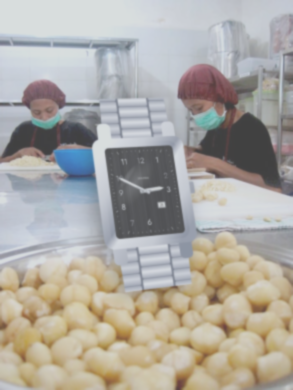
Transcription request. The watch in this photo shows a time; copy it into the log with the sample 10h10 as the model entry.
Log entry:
2h50
